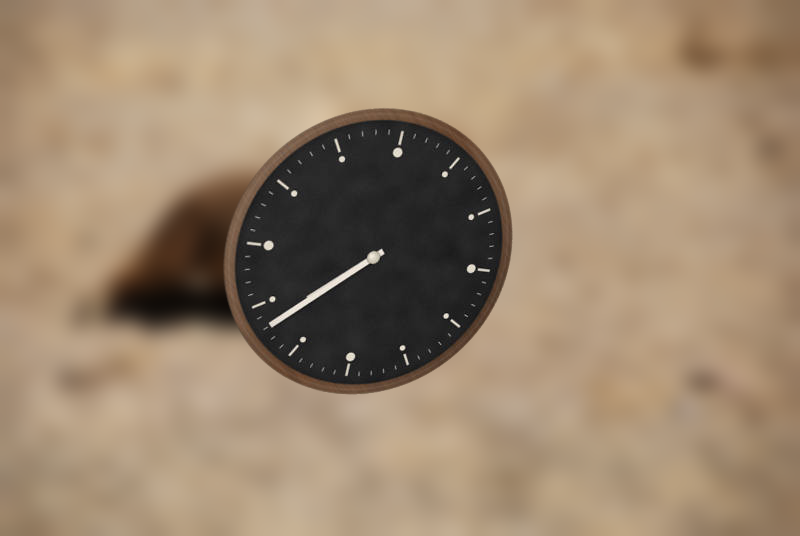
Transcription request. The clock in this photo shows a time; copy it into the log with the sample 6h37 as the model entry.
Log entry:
7h38
